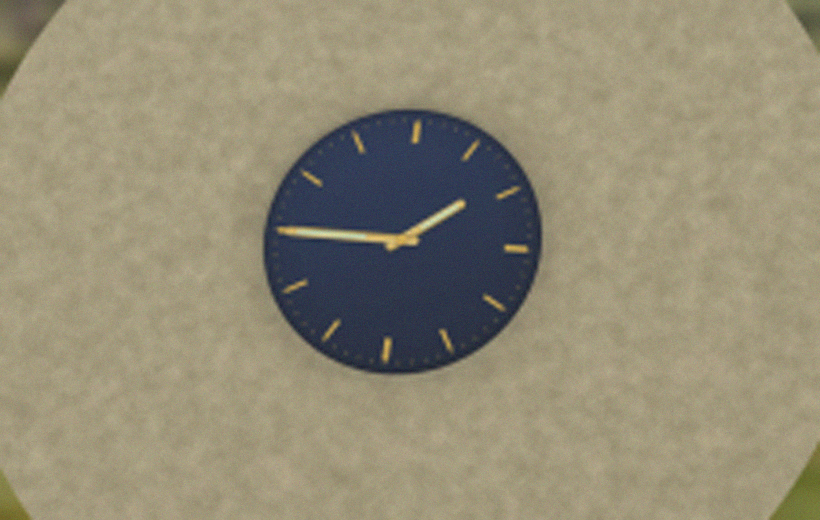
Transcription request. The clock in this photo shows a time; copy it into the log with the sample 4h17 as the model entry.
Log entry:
1h45
